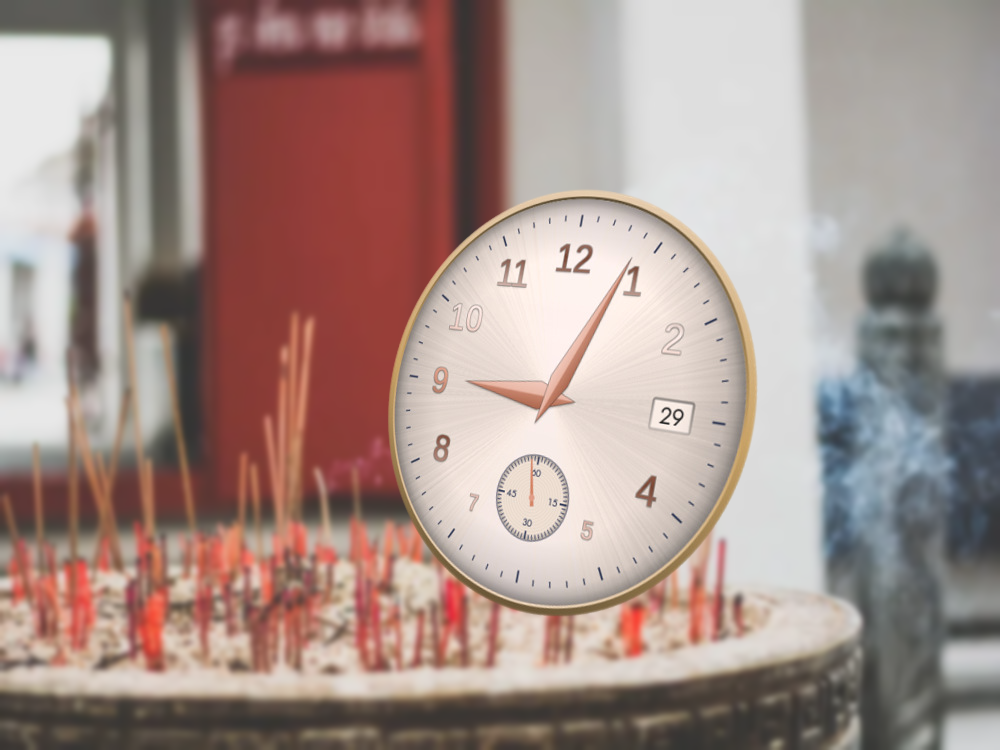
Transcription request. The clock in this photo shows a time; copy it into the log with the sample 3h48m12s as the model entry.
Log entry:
9h03m58s
